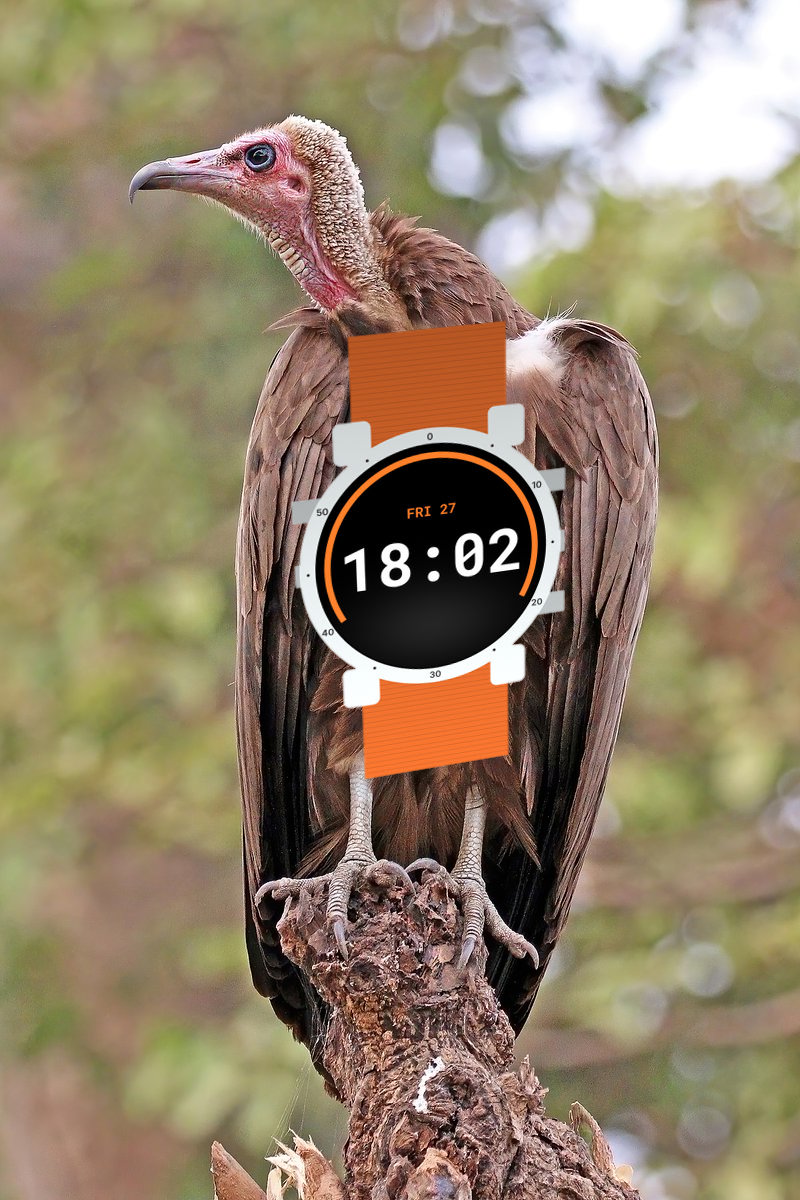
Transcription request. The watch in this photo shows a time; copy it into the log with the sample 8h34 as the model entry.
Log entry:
18h02
